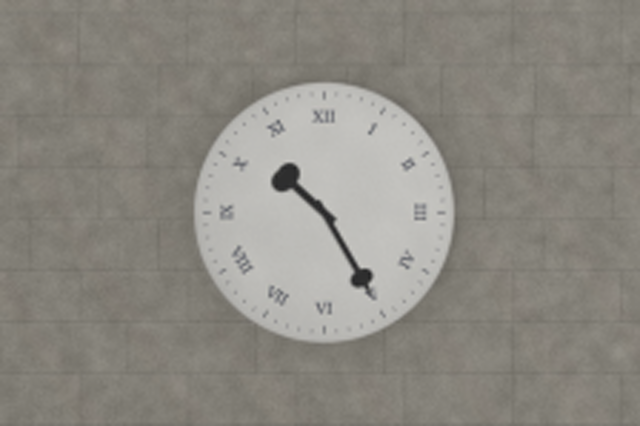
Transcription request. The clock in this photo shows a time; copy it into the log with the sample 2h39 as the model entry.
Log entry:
10h25
